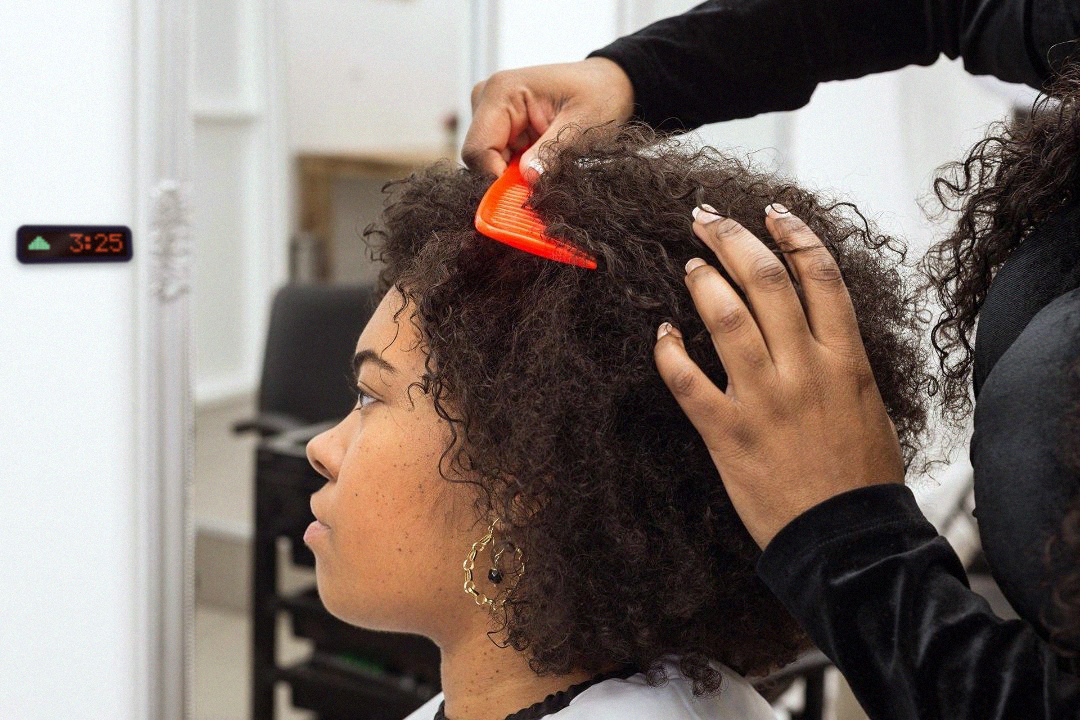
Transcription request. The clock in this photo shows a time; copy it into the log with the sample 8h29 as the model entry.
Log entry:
3h25
